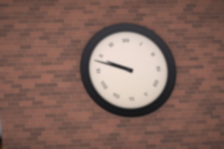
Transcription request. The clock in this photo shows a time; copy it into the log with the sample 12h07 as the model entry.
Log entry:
9h48
